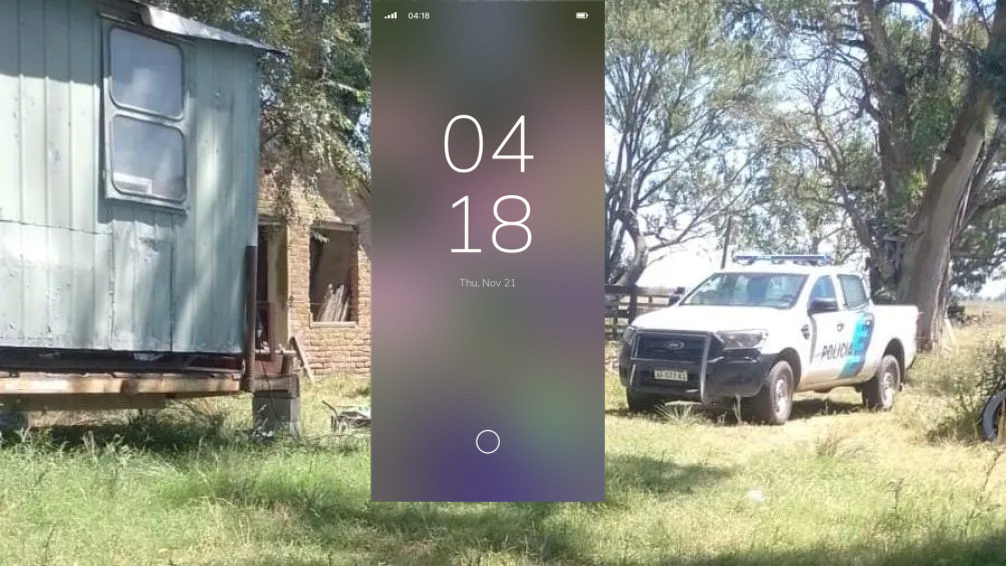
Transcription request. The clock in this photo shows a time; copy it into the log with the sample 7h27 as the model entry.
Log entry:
4h18
